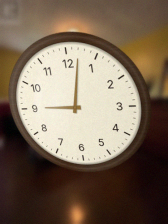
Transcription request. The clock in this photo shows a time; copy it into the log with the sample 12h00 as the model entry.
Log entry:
9h02
